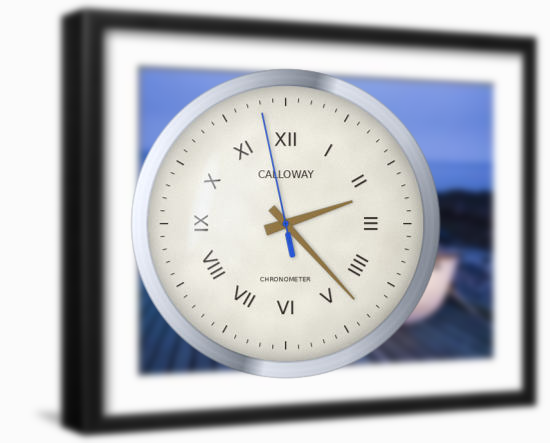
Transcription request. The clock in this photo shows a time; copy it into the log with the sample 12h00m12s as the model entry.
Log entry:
2h22m58s
